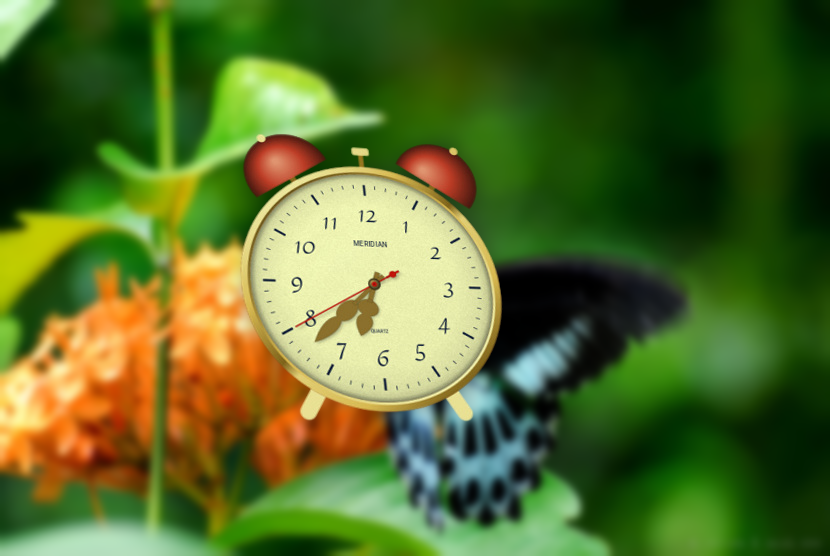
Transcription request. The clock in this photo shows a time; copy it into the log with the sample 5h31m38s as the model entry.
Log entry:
6h37m40s
